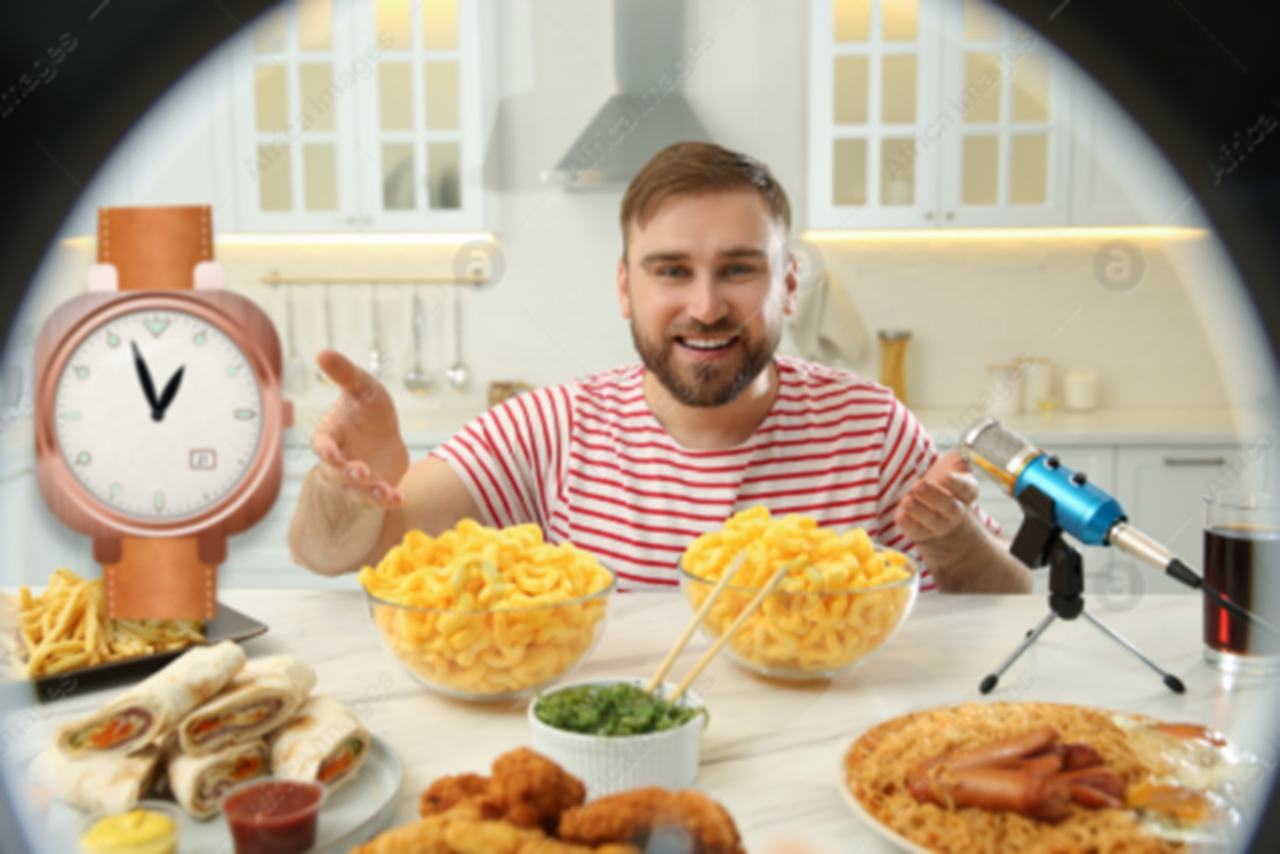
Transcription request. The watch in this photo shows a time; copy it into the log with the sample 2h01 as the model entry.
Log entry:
12h57
